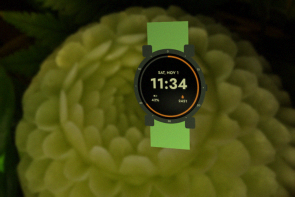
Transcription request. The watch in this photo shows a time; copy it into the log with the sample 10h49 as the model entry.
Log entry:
11h34
